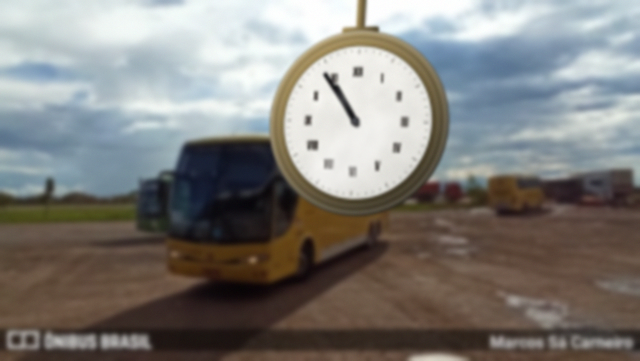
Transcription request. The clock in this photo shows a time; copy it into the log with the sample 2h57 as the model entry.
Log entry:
10h54
